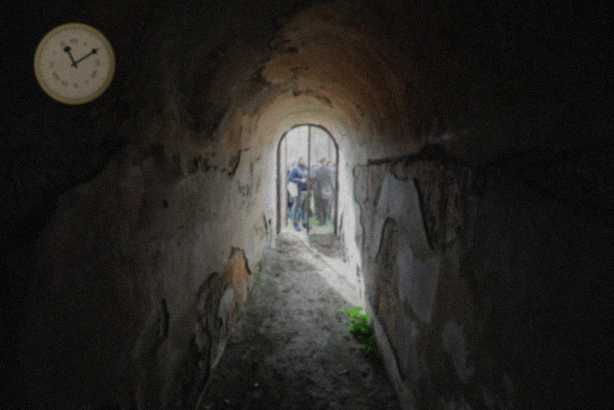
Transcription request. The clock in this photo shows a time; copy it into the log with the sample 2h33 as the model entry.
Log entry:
11h10
